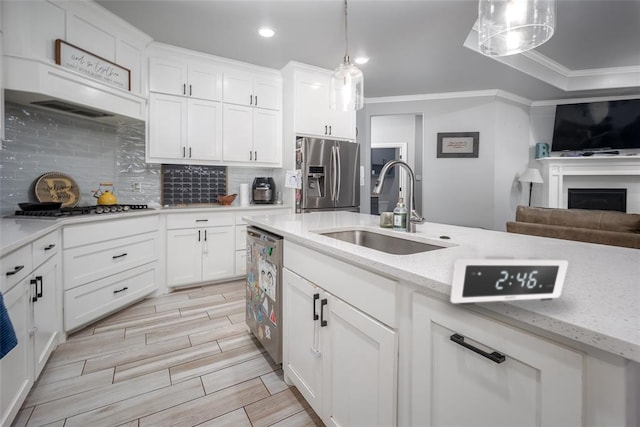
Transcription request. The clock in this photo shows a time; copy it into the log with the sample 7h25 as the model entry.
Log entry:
2h46
